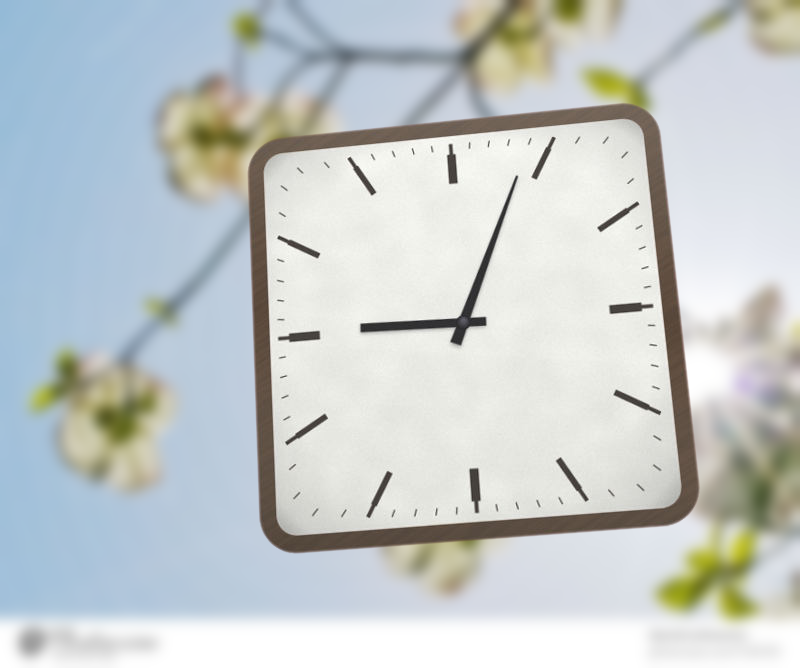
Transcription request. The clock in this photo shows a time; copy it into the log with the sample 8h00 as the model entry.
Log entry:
9h04
